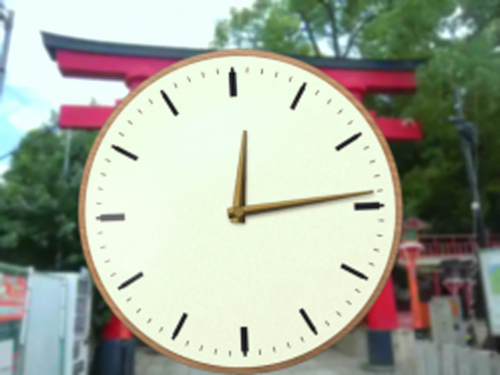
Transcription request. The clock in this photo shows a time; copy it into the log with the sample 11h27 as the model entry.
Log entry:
12h14
